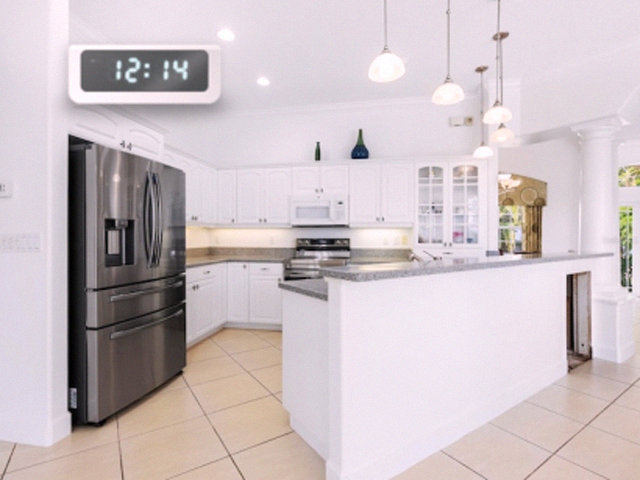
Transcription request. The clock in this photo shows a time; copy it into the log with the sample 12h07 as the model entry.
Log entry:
12h14
